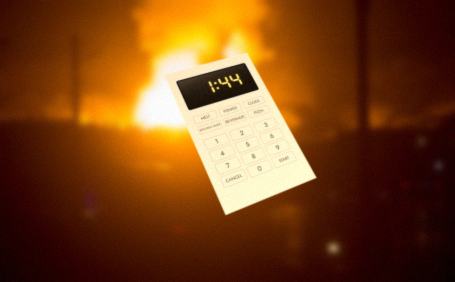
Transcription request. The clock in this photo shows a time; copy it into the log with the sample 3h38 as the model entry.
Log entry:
1h44
